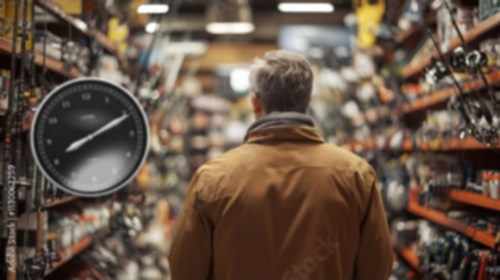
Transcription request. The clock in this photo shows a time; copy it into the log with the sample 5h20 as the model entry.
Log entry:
8h11
